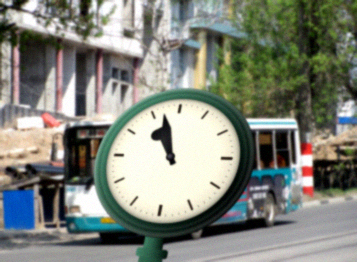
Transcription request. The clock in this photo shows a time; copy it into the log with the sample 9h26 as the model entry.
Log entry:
10h57
